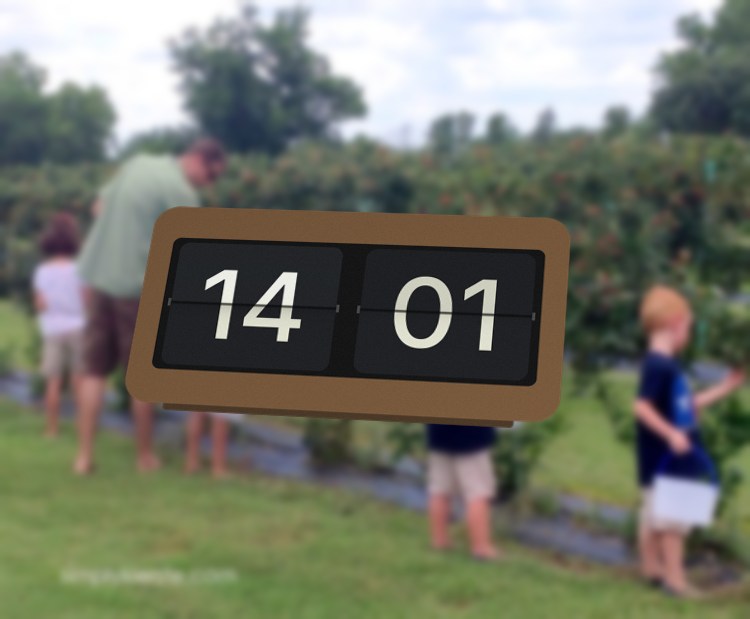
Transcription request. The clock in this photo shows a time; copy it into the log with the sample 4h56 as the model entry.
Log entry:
14h01
